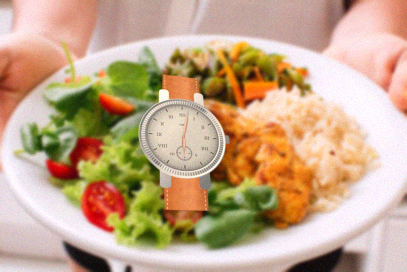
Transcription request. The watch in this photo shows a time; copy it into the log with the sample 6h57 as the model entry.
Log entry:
6h02
